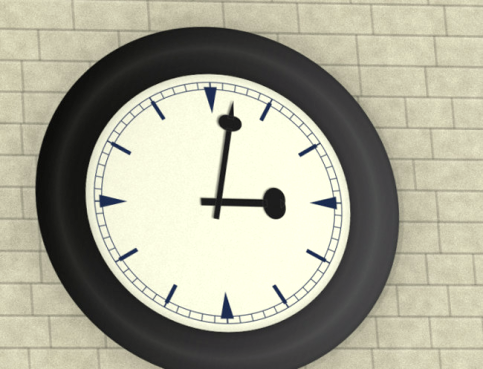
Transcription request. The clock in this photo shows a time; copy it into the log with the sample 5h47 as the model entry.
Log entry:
3h02
